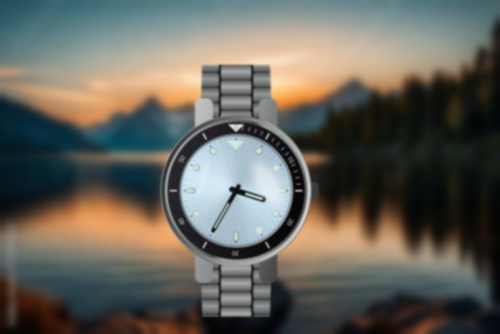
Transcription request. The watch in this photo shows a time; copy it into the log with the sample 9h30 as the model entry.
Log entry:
3h35
